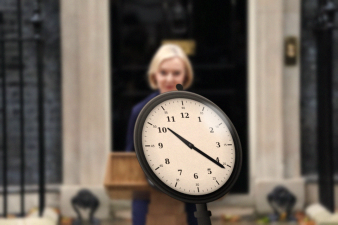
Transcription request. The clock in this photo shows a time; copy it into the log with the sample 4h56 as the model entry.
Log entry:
10h21
